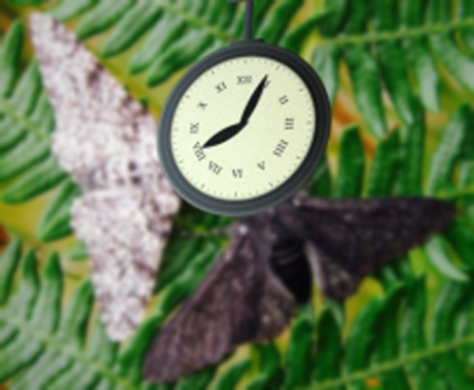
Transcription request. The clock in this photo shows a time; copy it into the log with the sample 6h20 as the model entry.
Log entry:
8h04
